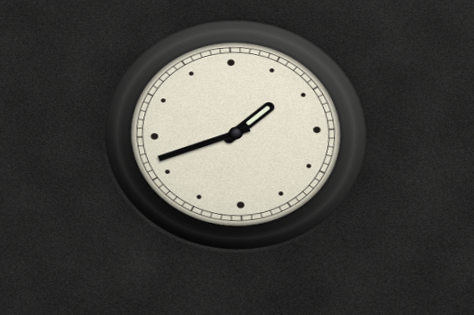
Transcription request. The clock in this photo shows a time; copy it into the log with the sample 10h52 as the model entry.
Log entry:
1h42
